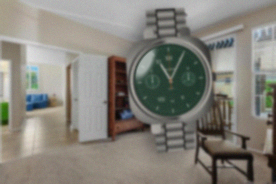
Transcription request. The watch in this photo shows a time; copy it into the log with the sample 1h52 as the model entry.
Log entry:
11h05
